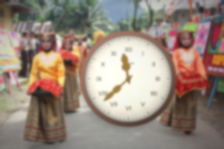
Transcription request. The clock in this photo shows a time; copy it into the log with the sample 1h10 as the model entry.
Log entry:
11h38
